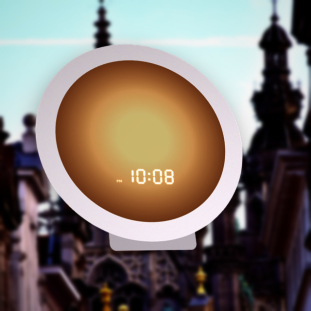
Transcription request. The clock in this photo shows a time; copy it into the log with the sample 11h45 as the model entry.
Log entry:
10h08
